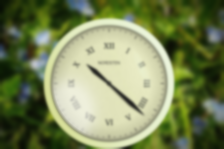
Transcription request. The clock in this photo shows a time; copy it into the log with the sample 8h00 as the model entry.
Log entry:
10h22
